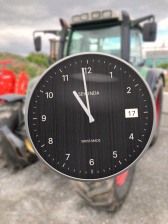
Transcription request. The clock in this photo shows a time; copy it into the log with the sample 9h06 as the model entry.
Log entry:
10h59
